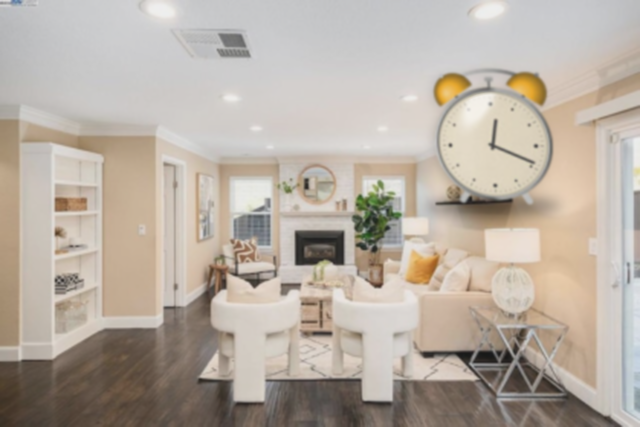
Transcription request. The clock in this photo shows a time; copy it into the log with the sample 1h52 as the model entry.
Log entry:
12h19
